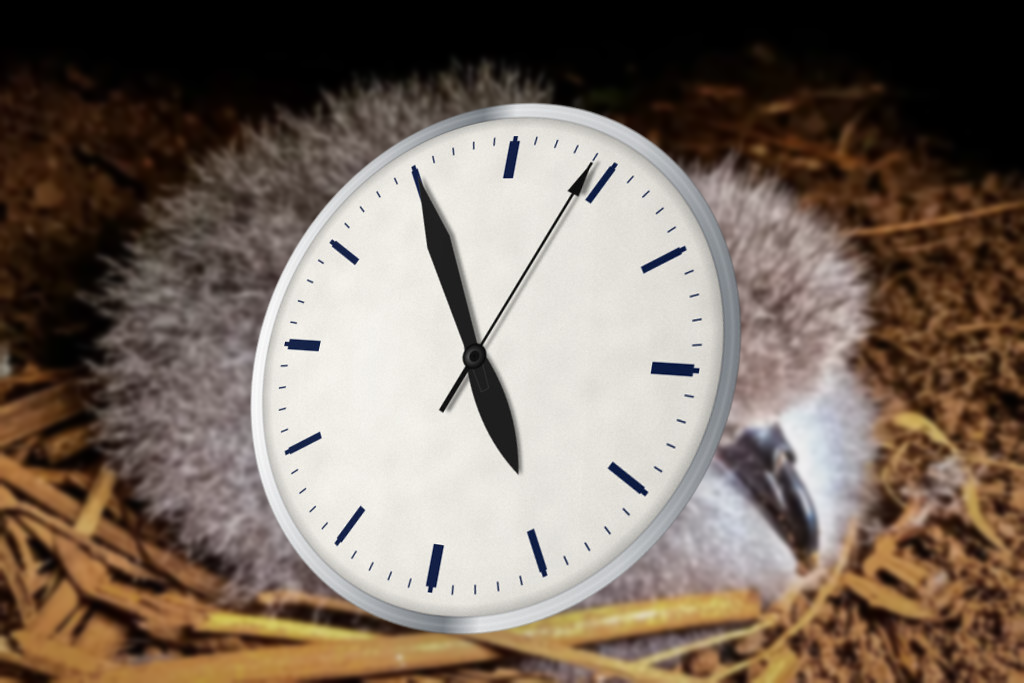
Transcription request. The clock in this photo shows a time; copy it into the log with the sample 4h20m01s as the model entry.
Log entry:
4h55m04s
